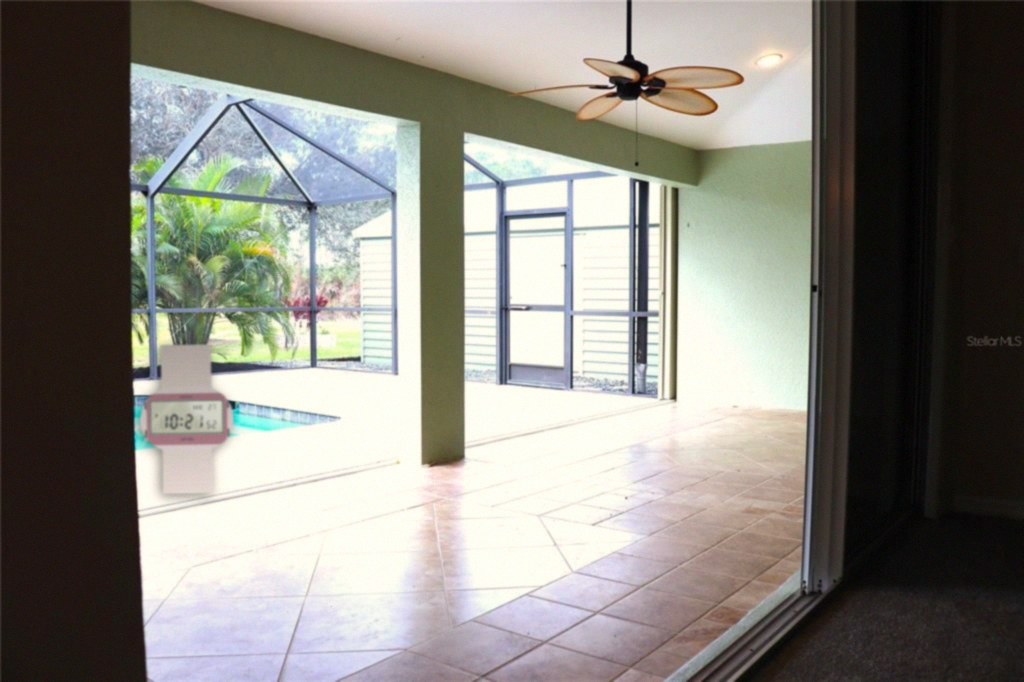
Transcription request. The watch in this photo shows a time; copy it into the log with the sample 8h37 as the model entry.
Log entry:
10h21
